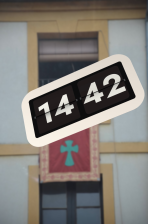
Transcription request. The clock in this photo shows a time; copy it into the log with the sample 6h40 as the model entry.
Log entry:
14h42
